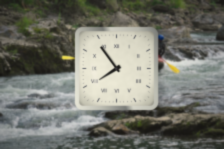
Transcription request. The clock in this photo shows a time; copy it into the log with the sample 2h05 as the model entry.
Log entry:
7h54
